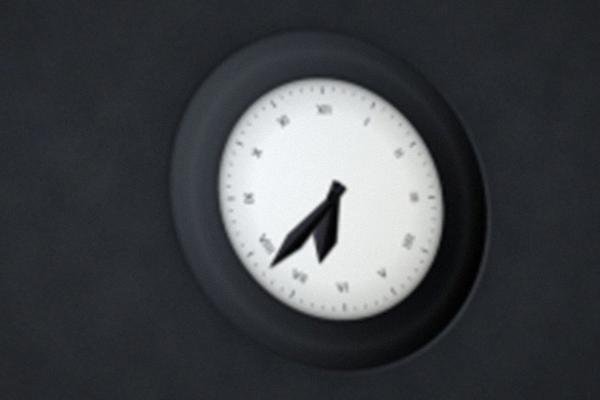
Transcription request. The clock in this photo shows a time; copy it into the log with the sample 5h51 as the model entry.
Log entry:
6h38
